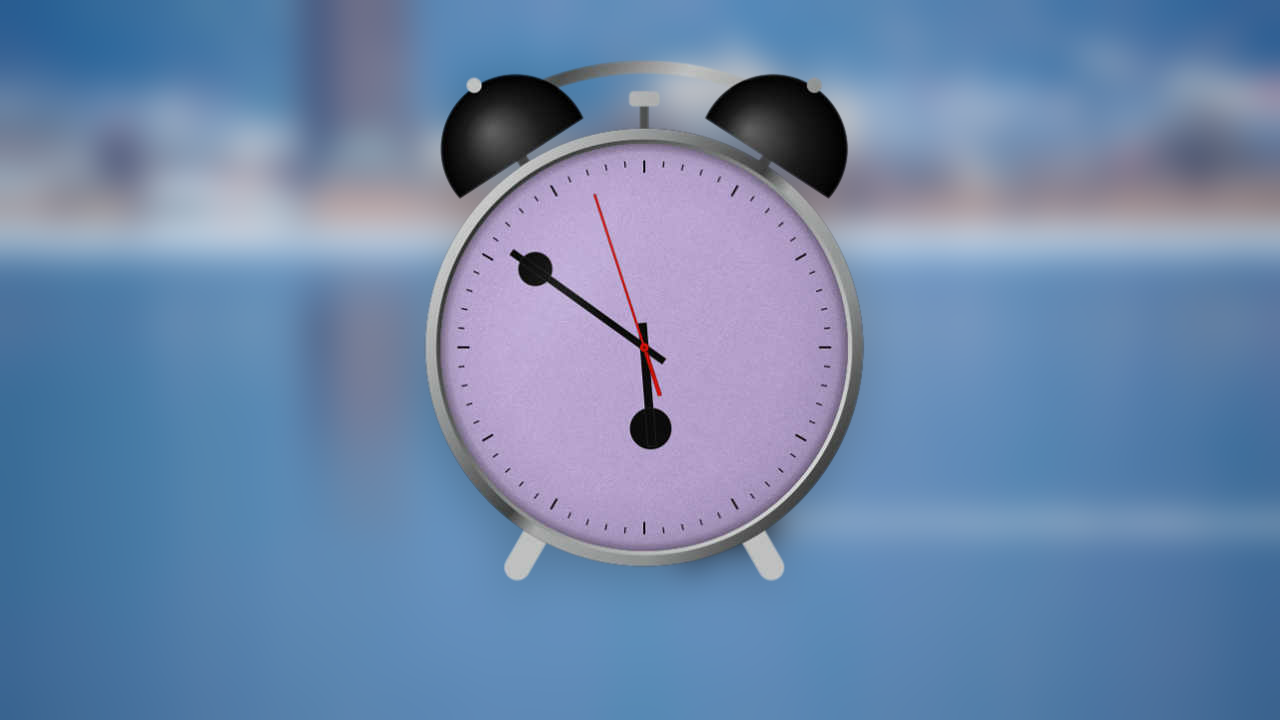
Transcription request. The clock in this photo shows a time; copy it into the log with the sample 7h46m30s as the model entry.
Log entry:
5h50m57s
